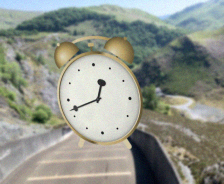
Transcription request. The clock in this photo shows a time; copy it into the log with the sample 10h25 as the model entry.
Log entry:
12h42
